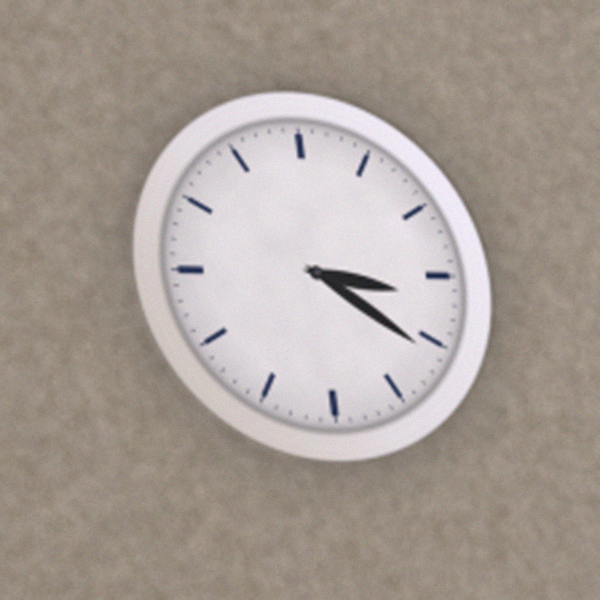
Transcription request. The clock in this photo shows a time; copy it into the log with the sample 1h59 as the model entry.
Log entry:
3h21
